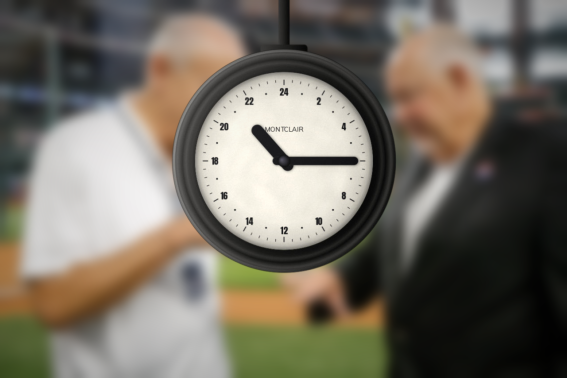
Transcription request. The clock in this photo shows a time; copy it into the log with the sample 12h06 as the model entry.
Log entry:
21h15
